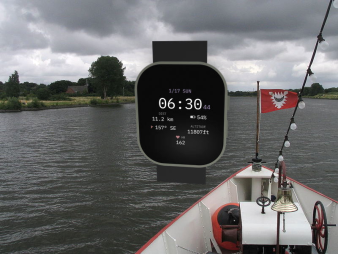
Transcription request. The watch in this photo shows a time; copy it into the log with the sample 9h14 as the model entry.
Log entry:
6h30
